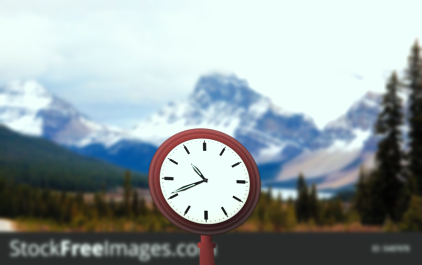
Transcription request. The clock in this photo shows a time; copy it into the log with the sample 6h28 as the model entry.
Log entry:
10h41
